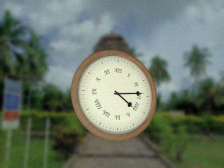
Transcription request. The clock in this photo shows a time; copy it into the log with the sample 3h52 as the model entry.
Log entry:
4h14
